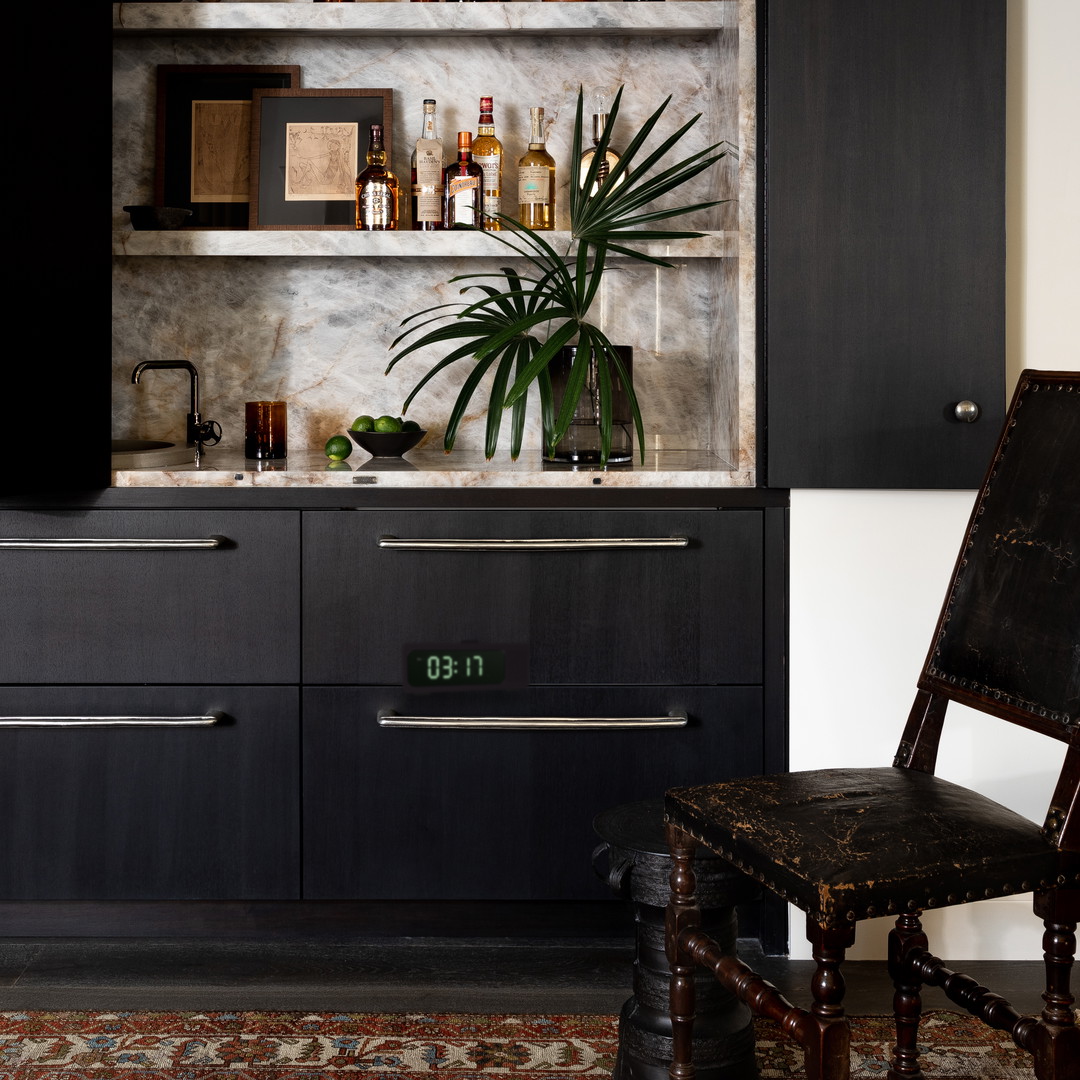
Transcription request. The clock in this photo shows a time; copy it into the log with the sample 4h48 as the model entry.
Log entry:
3h17
